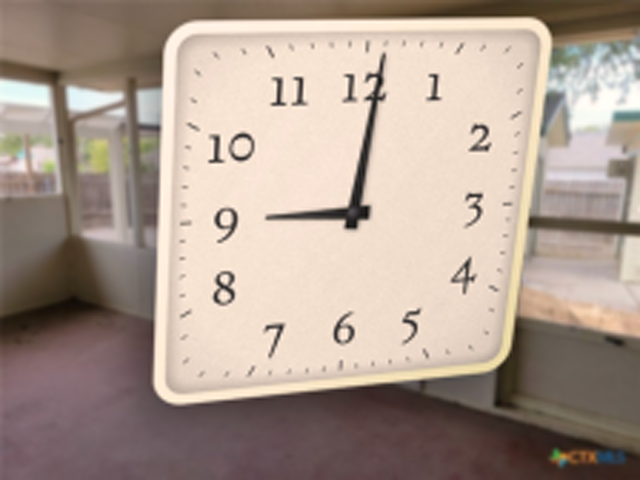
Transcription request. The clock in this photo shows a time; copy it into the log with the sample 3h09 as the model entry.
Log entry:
9h01
